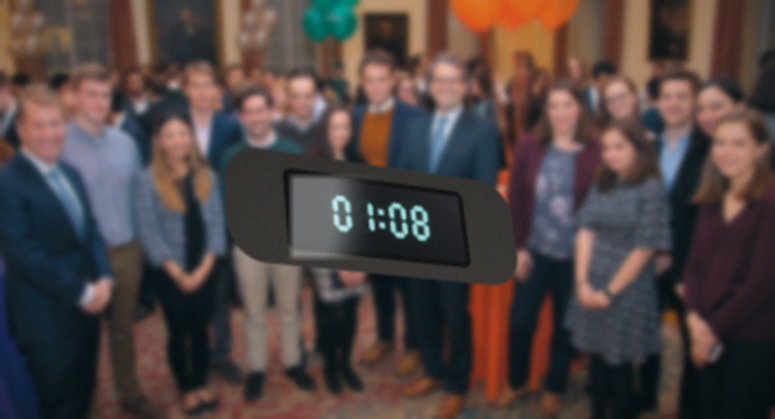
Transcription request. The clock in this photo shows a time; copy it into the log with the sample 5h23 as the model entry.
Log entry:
1h08
